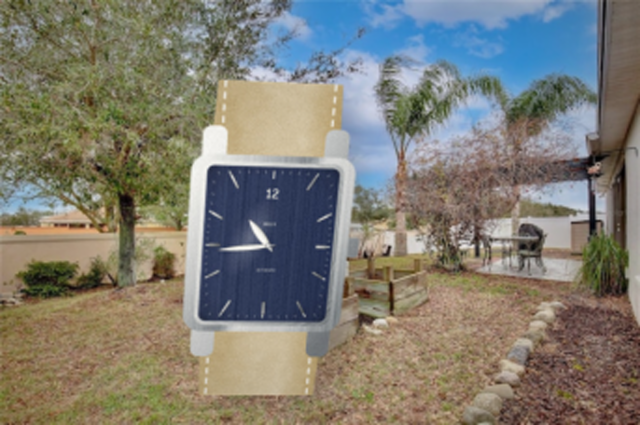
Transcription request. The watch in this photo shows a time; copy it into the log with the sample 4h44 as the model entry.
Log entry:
10h44
